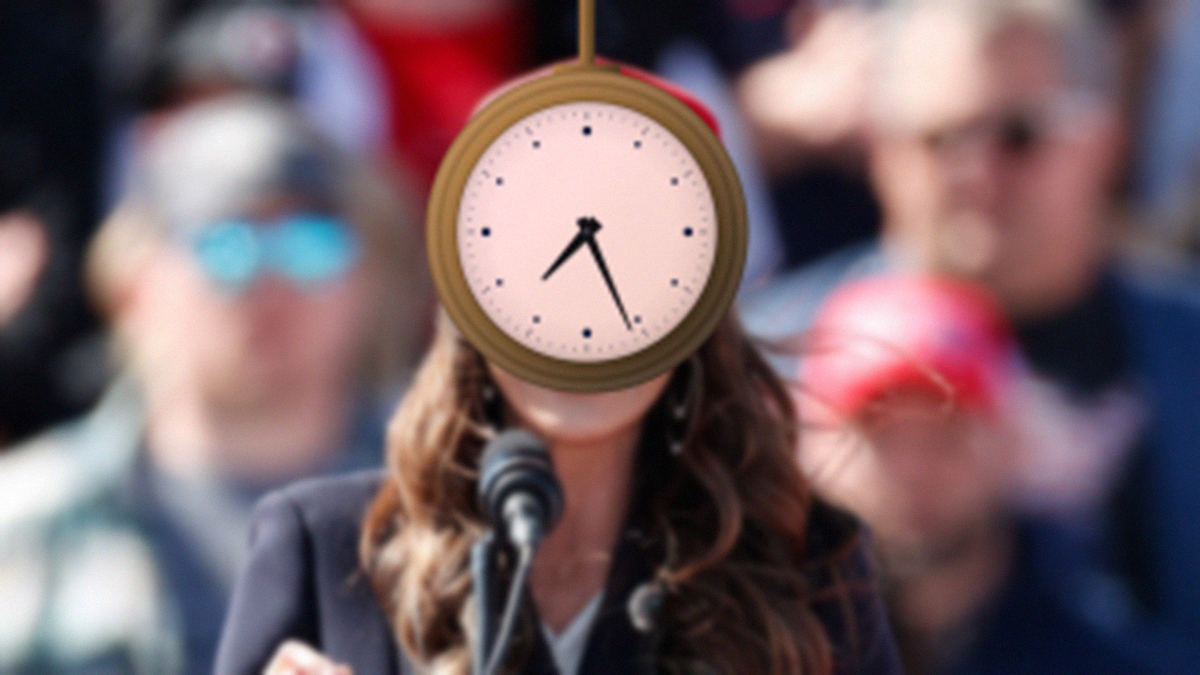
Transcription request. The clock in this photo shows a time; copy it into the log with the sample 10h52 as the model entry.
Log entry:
7h26
